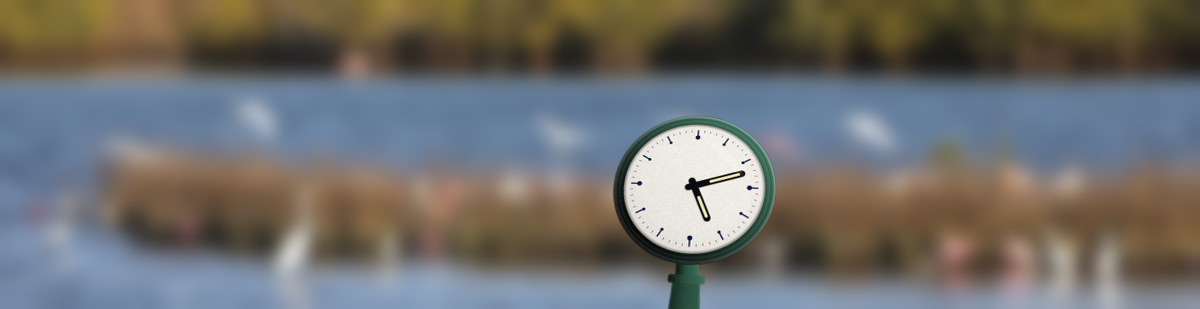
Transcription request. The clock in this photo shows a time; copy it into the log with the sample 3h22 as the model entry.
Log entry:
5h12
